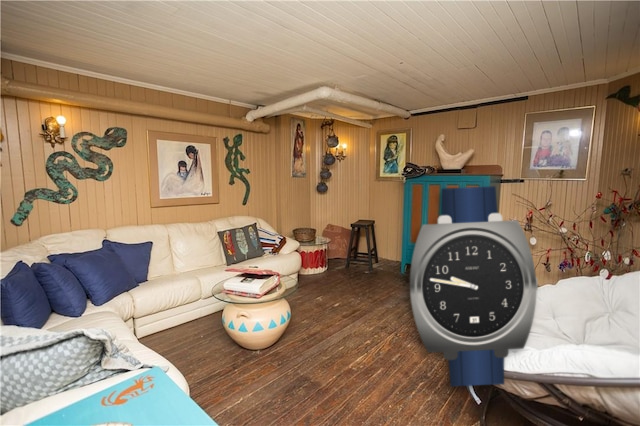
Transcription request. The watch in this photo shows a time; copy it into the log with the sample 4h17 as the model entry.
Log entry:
9h47
